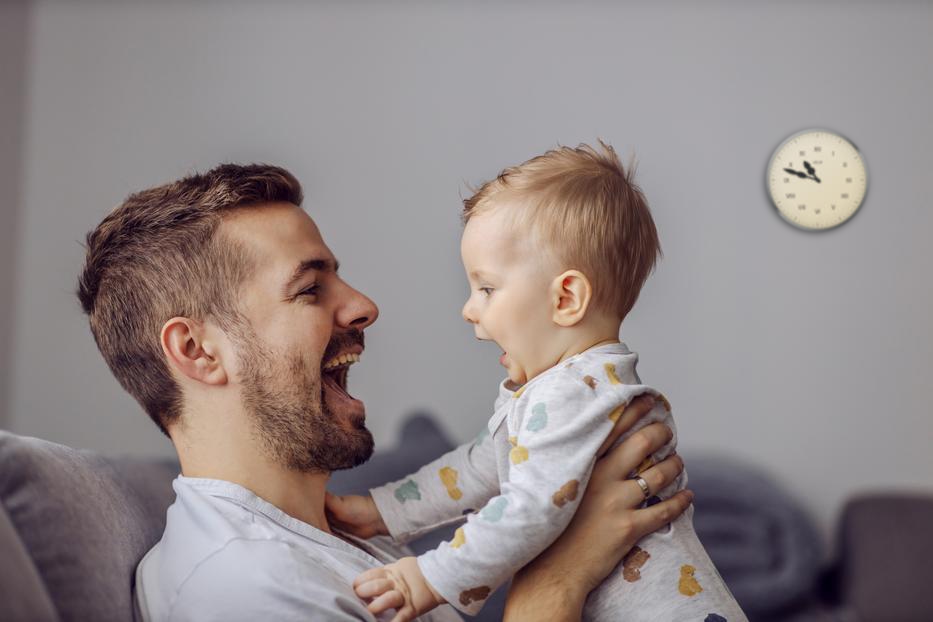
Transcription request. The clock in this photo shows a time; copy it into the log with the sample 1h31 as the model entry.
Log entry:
10h48
